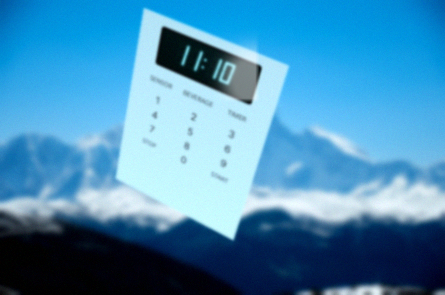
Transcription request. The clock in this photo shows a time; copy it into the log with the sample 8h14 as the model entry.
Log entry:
11h10
